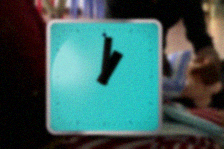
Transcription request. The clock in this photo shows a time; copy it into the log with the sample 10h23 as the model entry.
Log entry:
1h01
